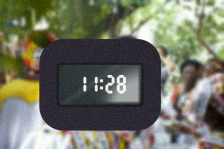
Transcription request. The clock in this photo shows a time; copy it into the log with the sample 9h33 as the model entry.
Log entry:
11h28
